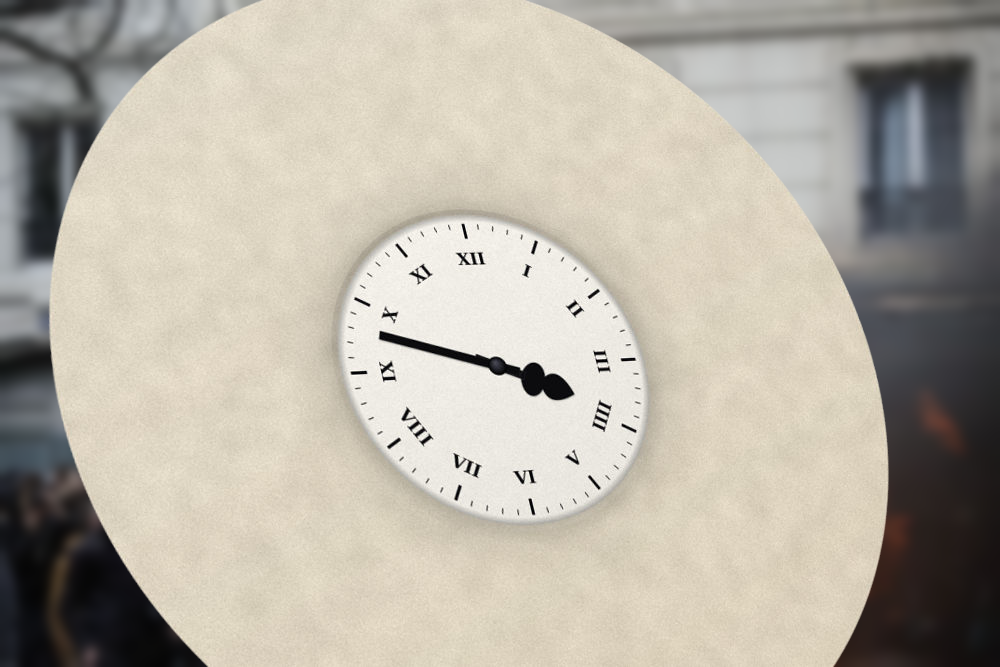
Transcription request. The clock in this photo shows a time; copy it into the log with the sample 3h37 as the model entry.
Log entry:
3h48
